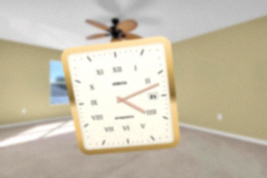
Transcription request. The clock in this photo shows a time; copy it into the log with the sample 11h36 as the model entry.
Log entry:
4h12
